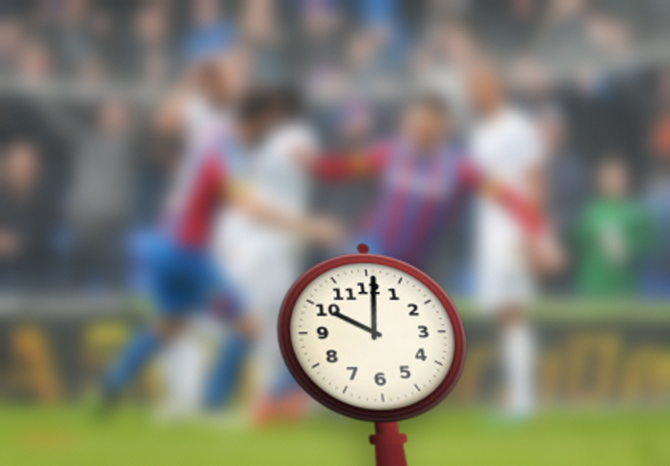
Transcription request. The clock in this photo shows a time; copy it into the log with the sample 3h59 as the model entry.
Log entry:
10h01
